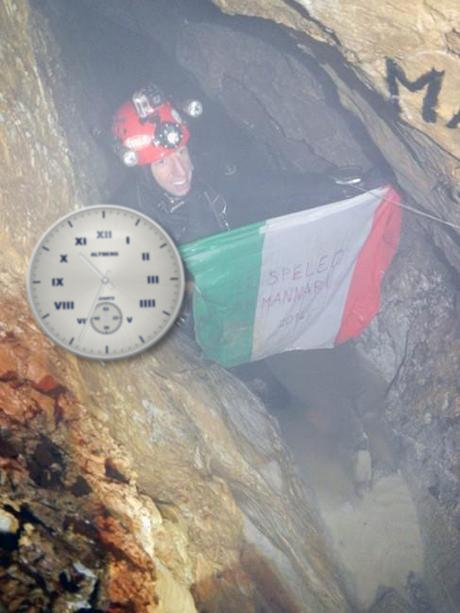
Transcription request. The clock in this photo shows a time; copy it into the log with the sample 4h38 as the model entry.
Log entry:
10h34
